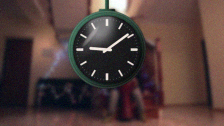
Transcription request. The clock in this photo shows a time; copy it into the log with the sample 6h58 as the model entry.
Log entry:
9h09
